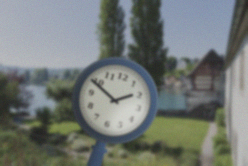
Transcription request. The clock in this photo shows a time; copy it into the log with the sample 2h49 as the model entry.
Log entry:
1h49
